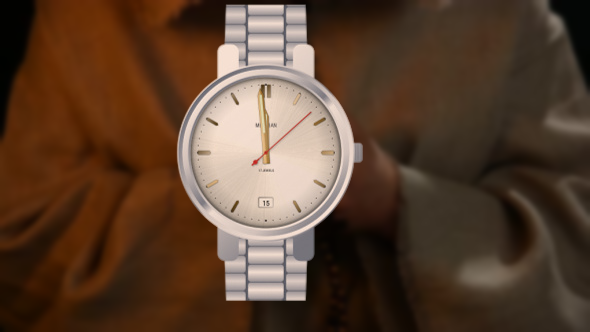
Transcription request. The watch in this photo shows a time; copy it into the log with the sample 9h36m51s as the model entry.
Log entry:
11h59m08s
